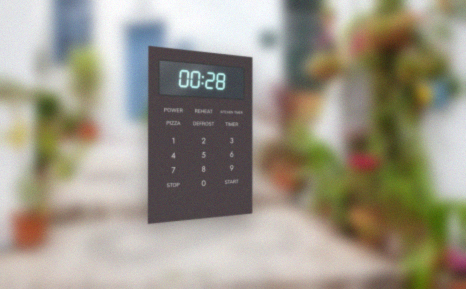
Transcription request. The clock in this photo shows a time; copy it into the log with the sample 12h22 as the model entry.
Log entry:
0h28
